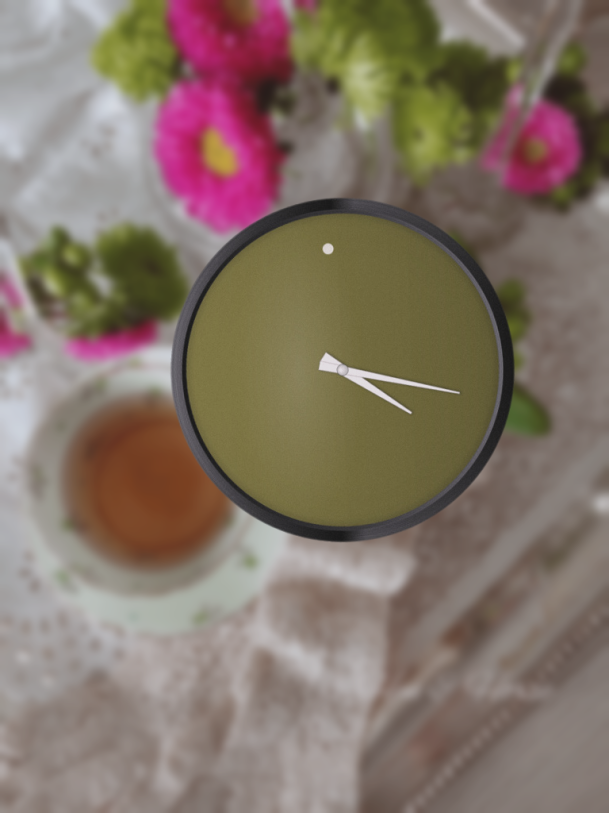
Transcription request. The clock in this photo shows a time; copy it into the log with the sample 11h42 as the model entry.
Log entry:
4h18
